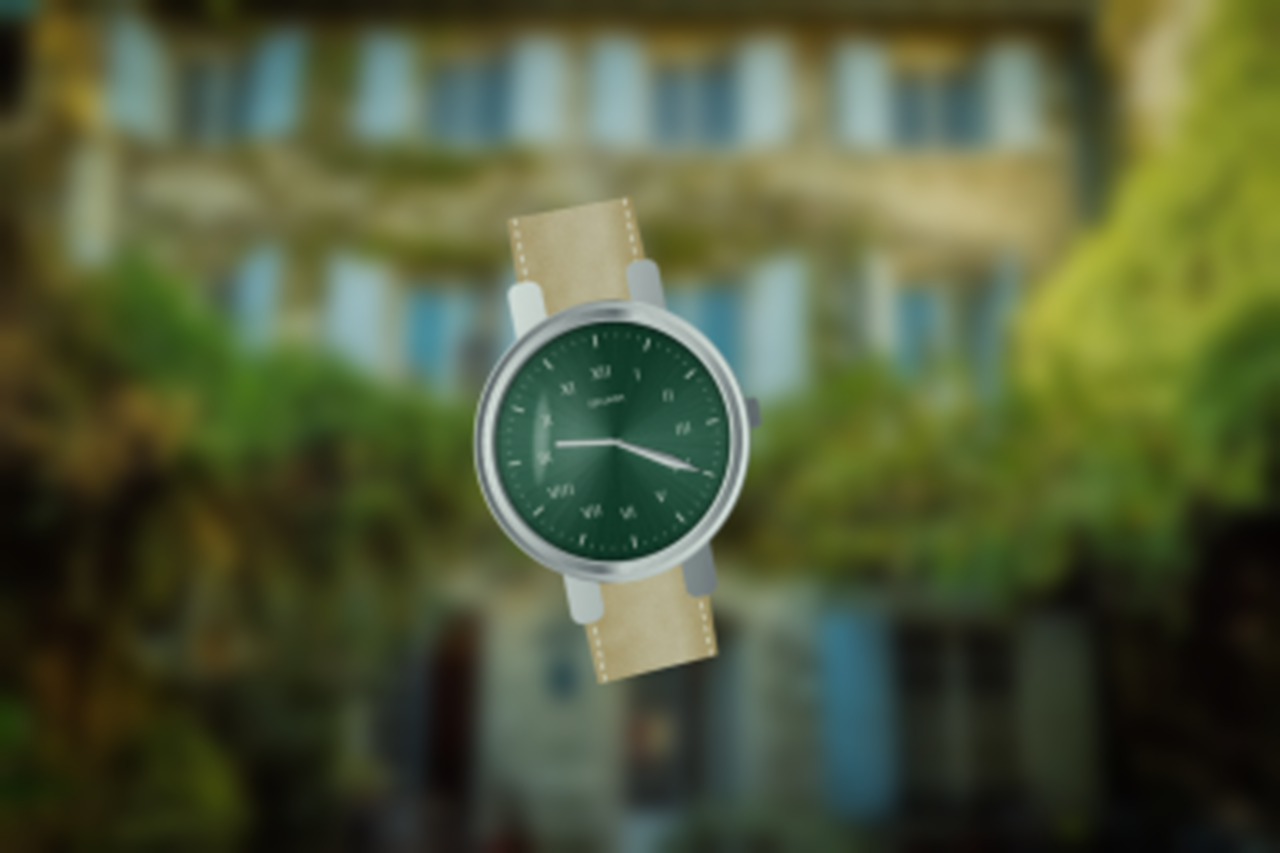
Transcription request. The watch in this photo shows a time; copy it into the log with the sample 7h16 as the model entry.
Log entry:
9h20
